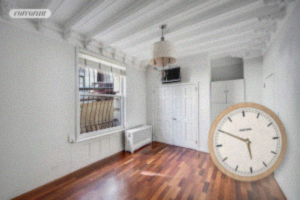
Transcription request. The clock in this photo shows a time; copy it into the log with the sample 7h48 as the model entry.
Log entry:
5h50
